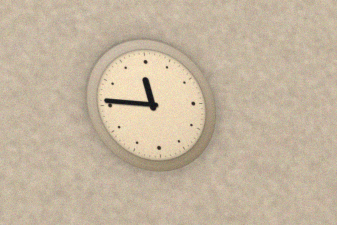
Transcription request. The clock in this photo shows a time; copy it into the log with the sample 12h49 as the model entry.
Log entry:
11h46
